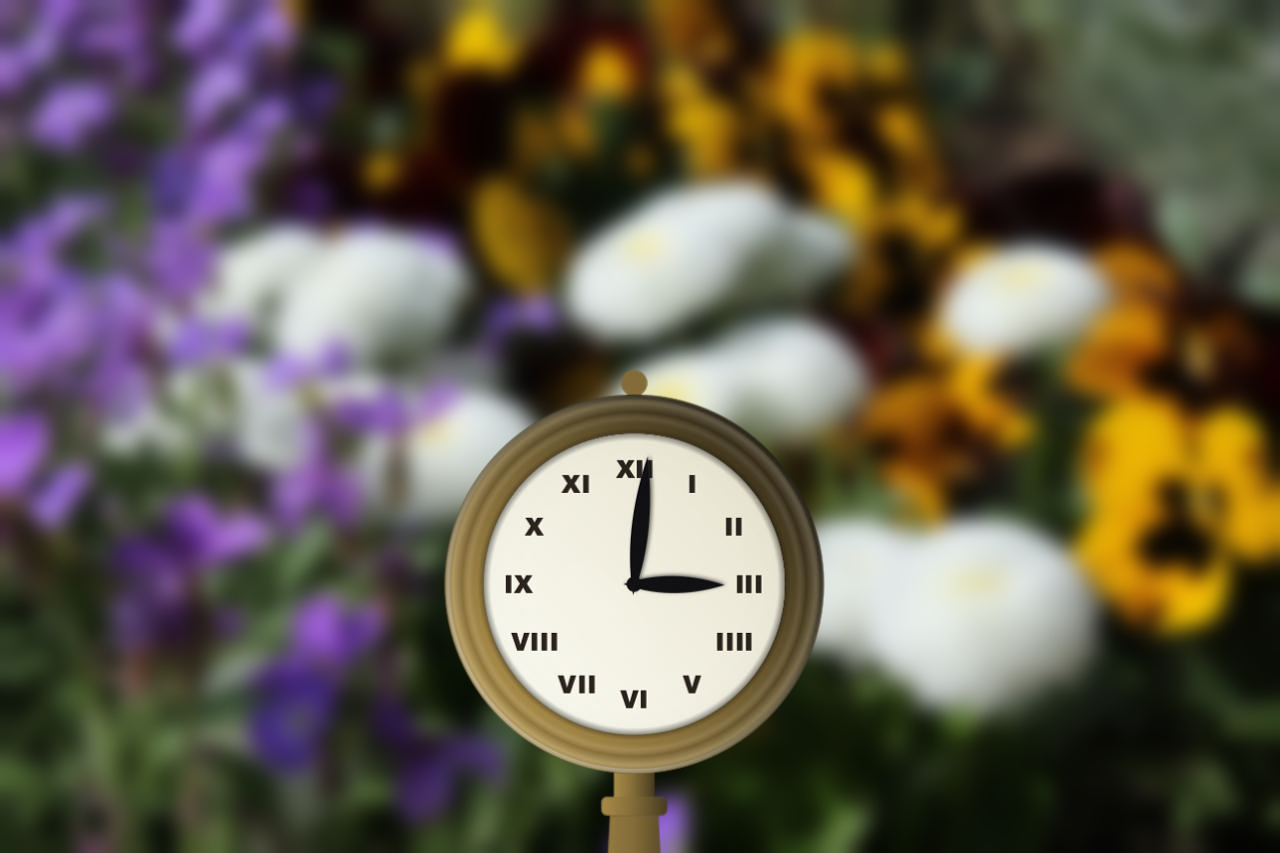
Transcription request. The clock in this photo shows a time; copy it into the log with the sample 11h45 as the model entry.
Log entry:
3h01
